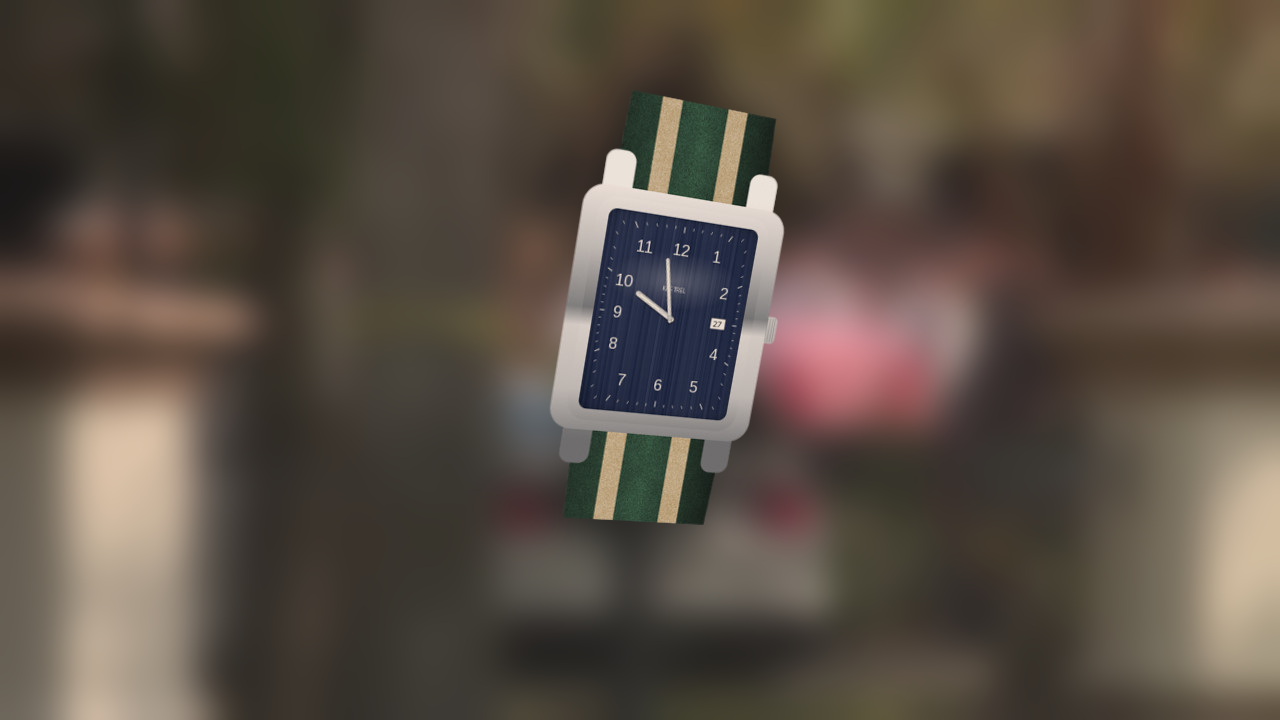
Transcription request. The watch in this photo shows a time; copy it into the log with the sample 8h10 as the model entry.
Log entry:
9h58
